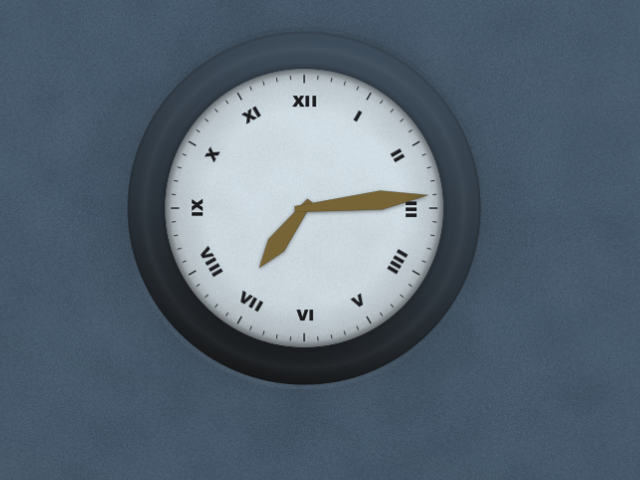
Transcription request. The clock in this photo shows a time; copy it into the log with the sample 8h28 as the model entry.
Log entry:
7h14
